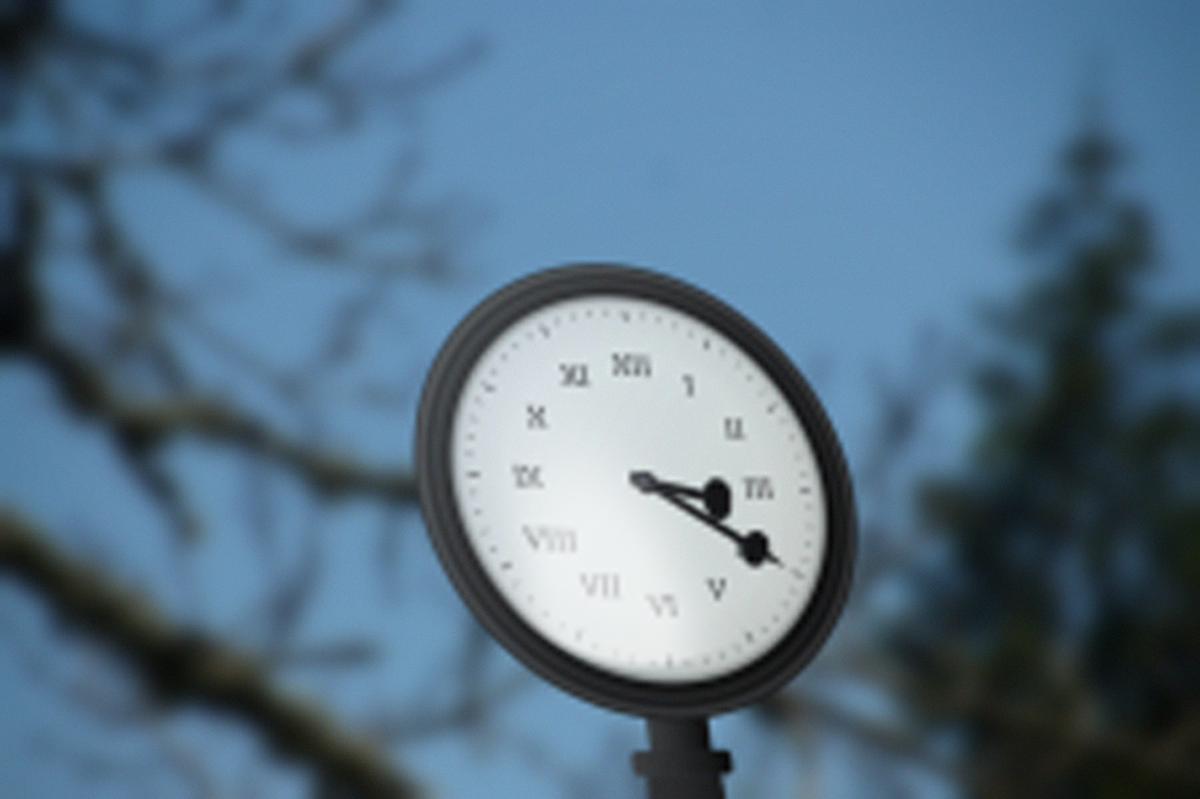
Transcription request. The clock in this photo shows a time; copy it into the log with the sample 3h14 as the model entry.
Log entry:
3h20
